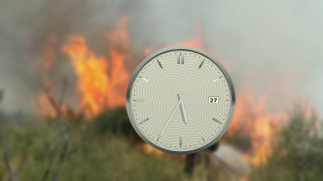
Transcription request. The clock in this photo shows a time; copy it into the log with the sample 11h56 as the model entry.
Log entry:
5h35
